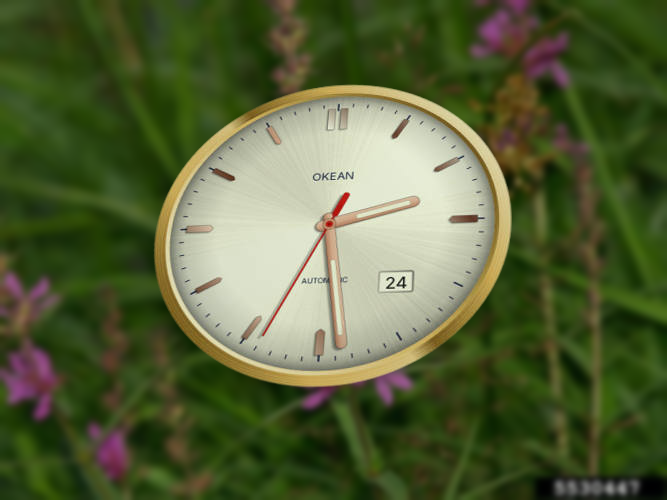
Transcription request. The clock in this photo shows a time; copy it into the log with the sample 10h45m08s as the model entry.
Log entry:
2h28m34s
